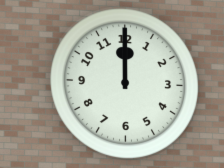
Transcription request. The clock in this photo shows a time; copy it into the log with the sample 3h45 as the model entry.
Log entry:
12h00
